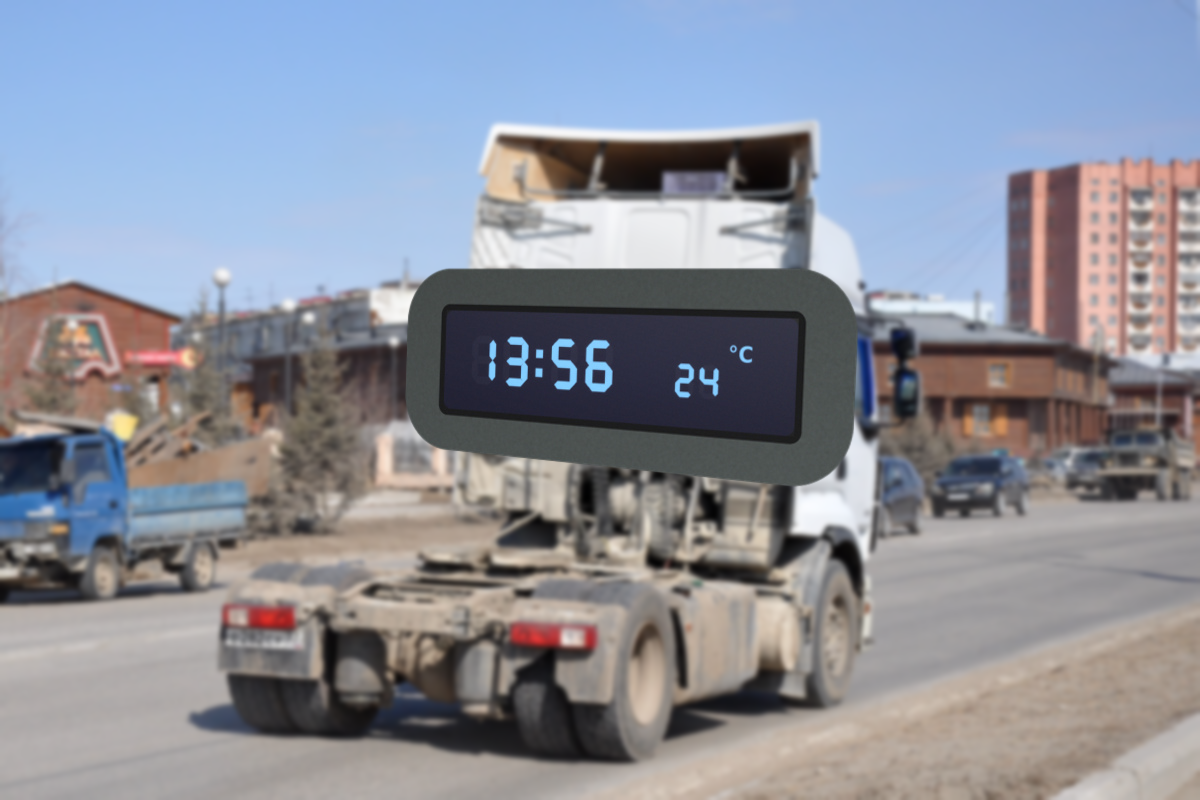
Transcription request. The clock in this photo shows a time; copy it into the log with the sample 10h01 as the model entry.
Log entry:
13h56
